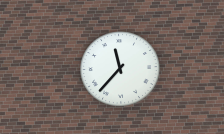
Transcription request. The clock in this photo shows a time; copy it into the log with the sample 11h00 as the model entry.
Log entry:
11h37
